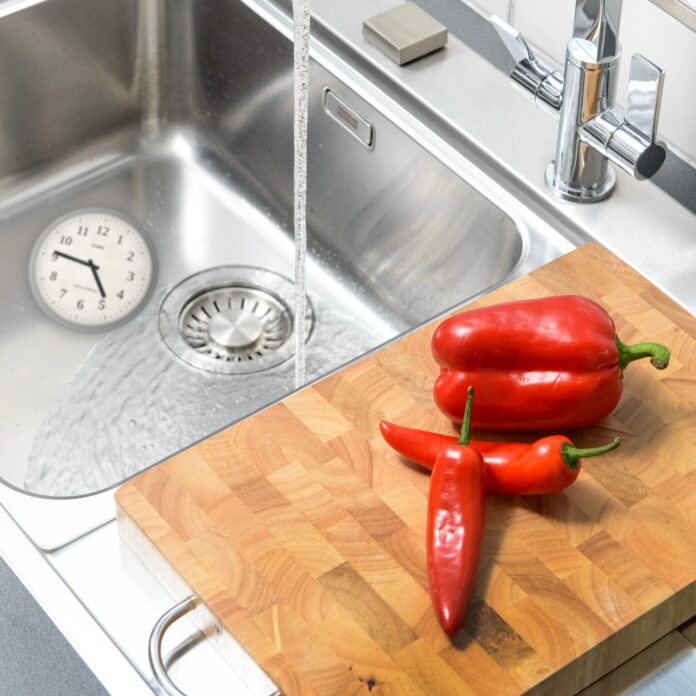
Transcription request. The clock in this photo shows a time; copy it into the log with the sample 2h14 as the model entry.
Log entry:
4h46
